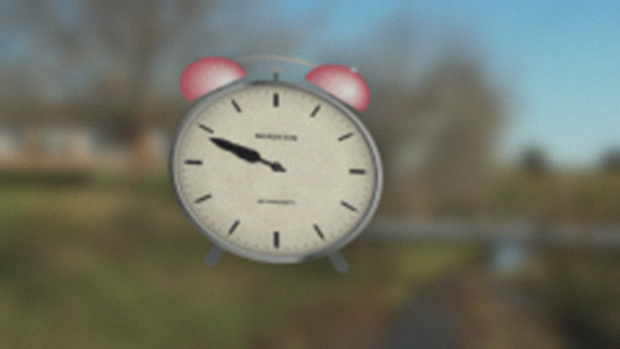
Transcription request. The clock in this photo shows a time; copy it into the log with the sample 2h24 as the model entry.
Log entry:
9h49
